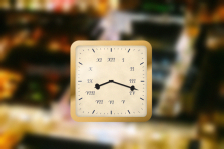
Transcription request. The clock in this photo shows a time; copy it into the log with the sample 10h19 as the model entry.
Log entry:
8h18
